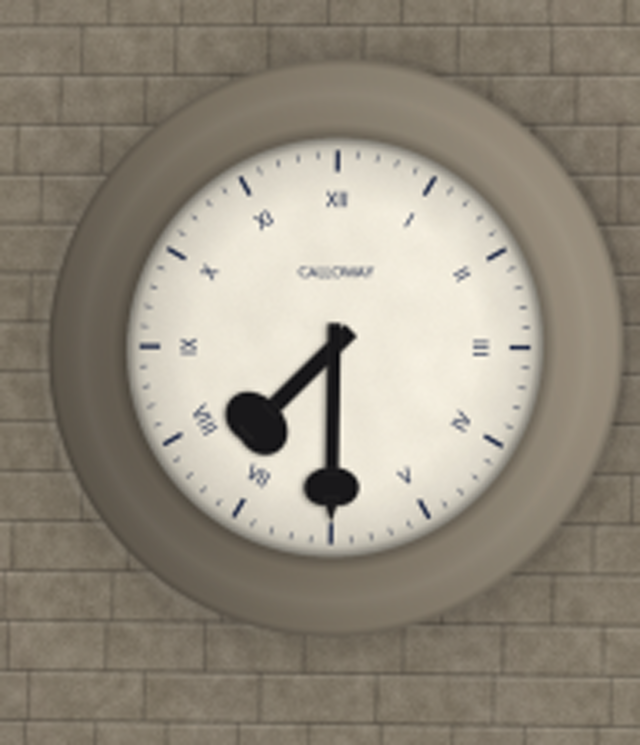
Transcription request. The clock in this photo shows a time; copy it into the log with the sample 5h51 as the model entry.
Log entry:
7h30
